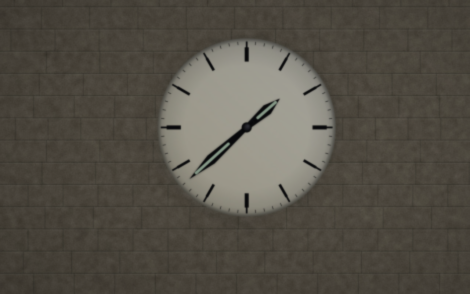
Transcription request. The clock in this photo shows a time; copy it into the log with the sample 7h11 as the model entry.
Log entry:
1h38
